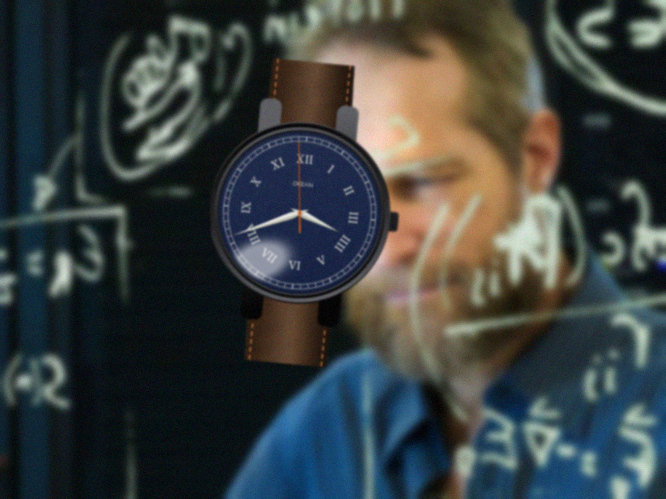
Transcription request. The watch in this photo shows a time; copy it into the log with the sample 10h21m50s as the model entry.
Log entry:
3h40m59s
